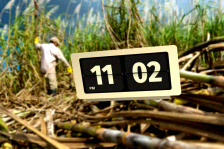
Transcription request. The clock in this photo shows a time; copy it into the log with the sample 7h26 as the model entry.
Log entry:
11h02
